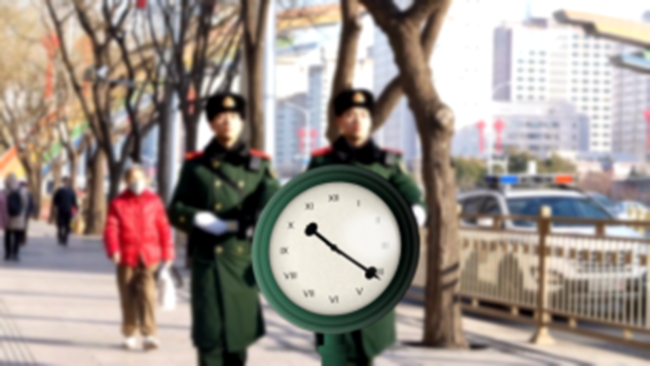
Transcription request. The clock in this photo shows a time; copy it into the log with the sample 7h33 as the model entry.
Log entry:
10h21
